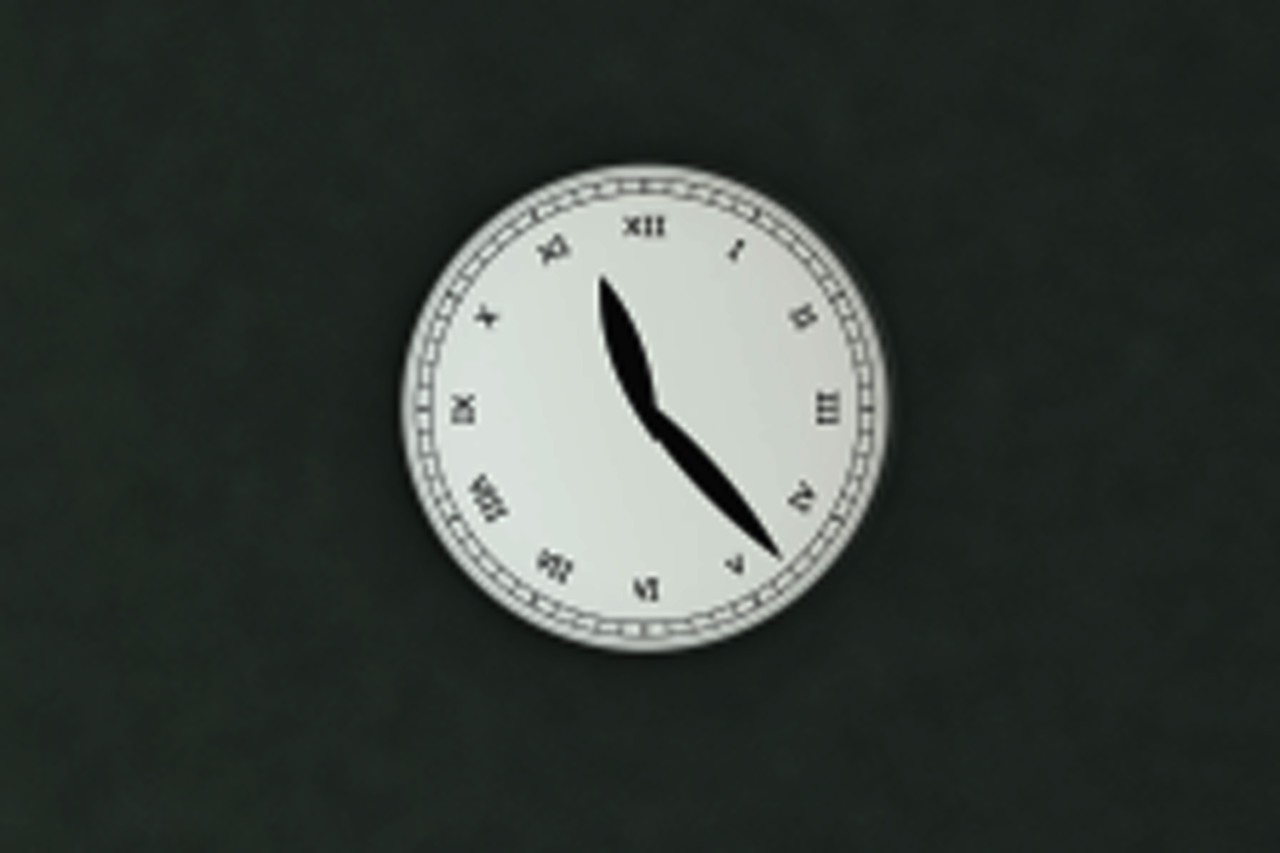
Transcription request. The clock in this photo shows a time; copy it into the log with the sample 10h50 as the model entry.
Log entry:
11h23
